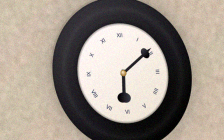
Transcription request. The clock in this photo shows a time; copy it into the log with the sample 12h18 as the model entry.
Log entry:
6h09
